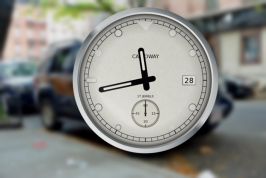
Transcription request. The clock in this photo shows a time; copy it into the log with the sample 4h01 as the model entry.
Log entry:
11h43
